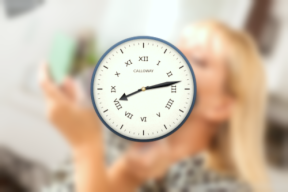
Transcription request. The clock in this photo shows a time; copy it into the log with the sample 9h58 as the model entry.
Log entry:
8h13
